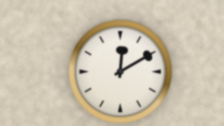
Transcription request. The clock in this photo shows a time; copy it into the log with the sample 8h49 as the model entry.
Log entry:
12h10
